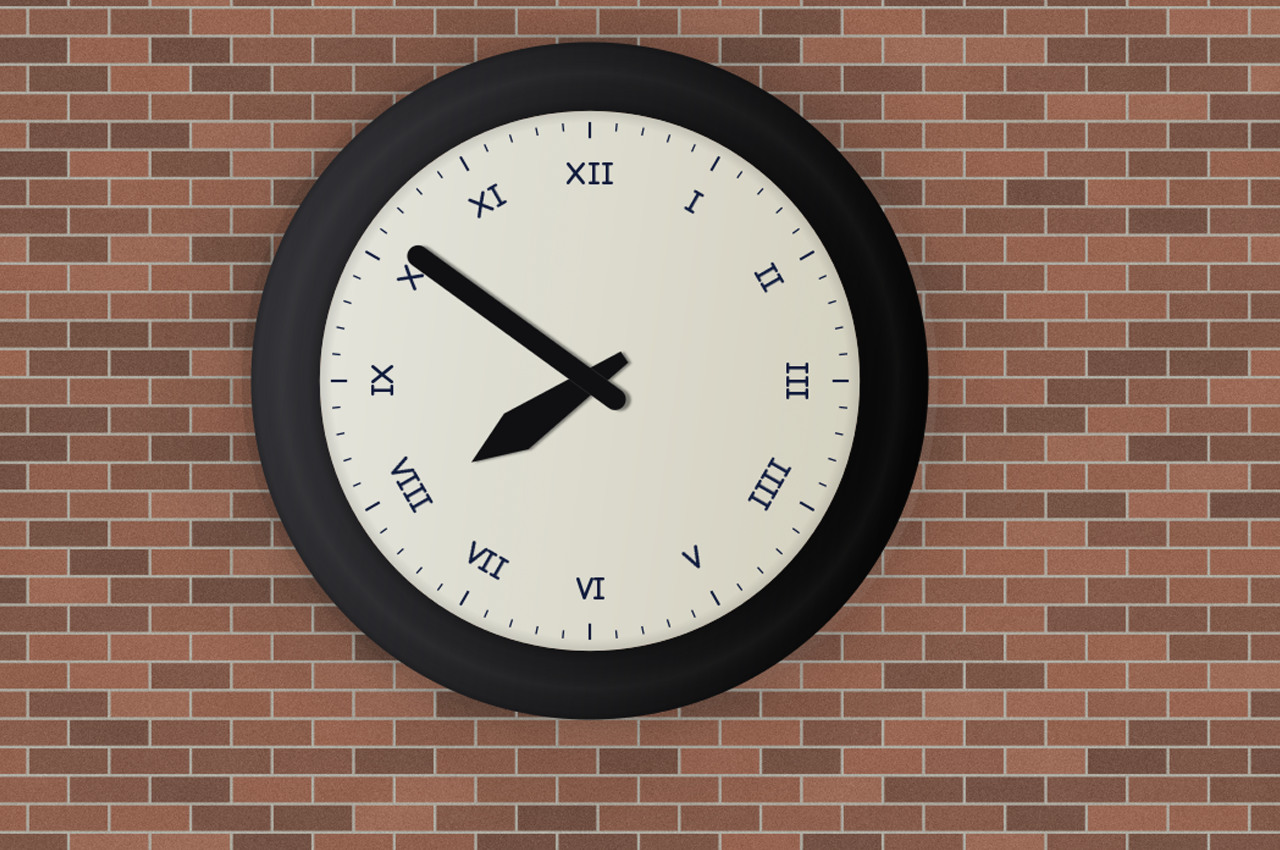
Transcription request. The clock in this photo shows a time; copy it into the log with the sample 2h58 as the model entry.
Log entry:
7h51
